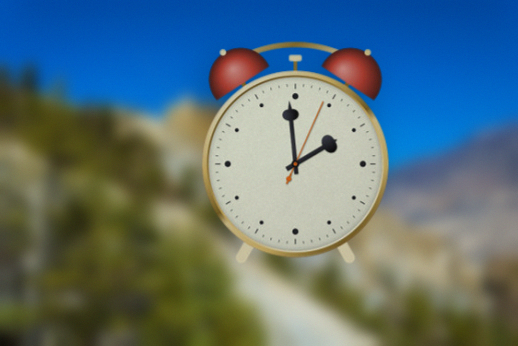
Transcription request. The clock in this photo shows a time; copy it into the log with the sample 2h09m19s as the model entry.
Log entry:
1h59m04s
